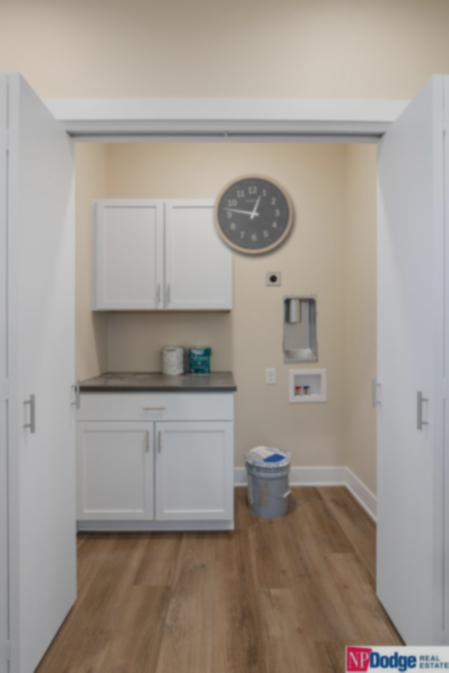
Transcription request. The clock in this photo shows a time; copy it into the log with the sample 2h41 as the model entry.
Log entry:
12h47
